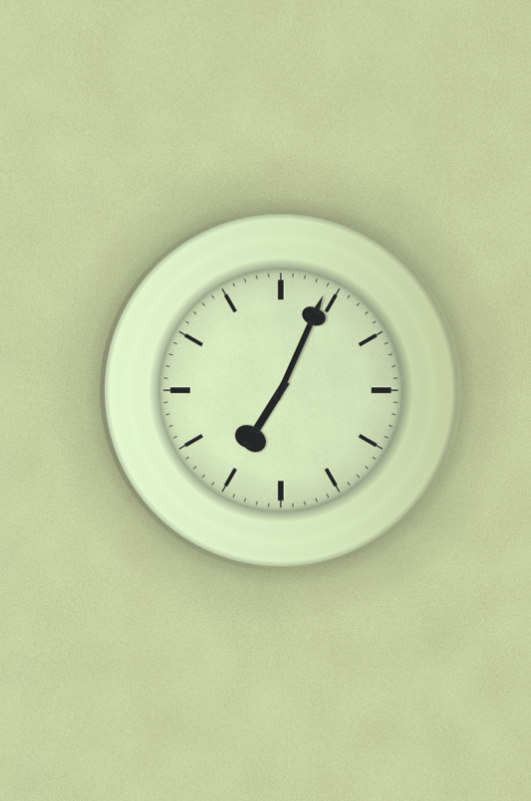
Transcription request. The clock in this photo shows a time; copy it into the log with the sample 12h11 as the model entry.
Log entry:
7h04
